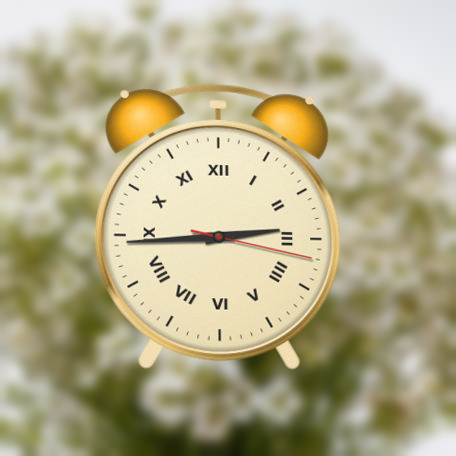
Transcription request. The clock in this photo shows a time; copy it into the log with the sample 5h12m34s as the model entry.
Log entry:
2h44m17s
